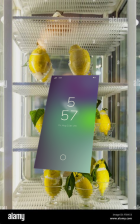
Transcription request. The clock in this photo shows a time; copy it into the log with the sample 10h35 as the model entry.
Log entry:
5h57
